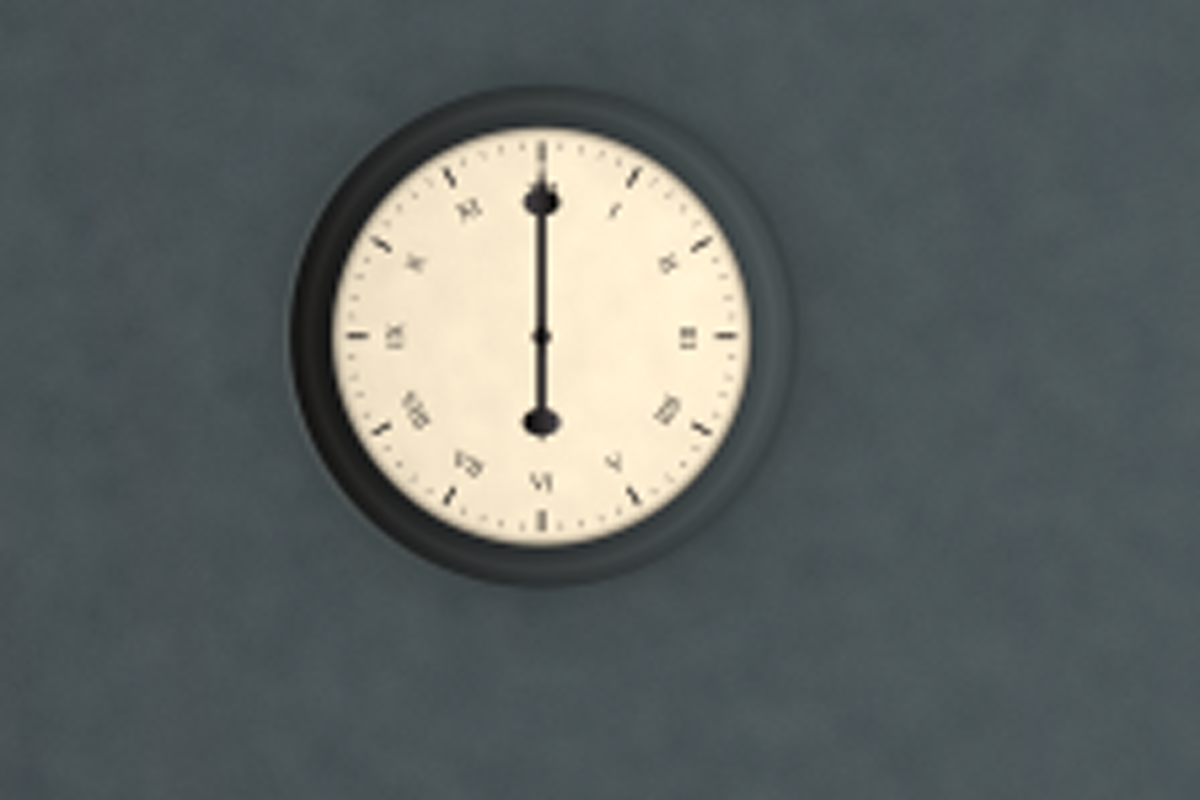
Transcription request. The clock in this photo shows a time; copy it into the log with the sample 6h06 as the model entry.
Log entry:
6h00
